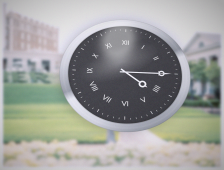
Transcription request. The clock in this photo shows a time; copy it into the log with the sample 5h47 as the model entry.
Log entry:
4h15
